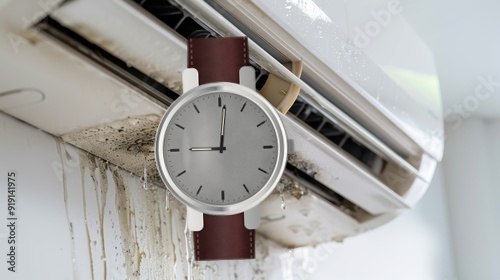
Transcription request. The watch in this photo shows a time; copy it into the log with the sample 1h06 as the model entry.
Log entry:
9h01
